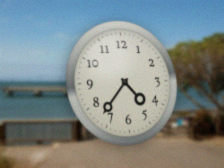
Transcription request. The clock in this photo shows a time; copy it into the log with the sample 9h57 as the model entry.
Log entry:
4h37
